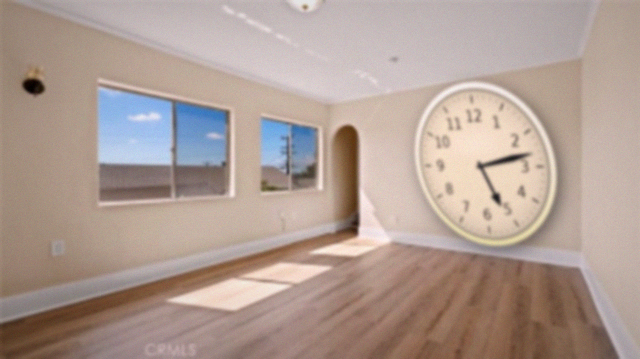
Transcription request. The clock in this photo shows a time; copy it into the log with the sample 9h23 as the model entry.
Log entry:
5h13
